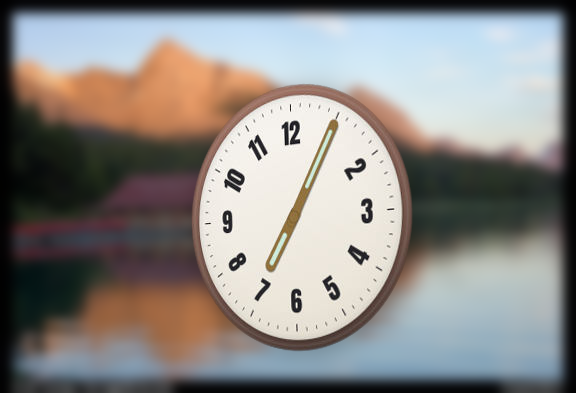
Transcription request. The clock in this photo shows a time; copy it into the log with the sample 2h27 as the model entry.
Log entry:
7h05
